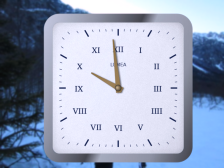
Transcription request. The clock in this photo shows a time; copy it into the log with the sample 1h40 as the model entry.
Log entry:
9h59
